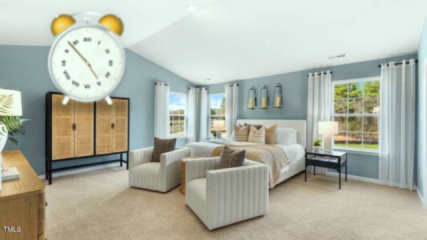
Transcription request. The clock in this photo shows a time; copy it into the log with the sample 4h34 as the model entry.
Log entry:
4h53
